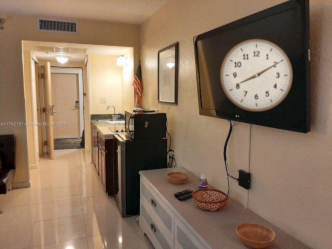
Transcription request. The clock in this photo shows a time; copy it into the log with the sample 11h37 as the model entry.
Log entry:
8h10
